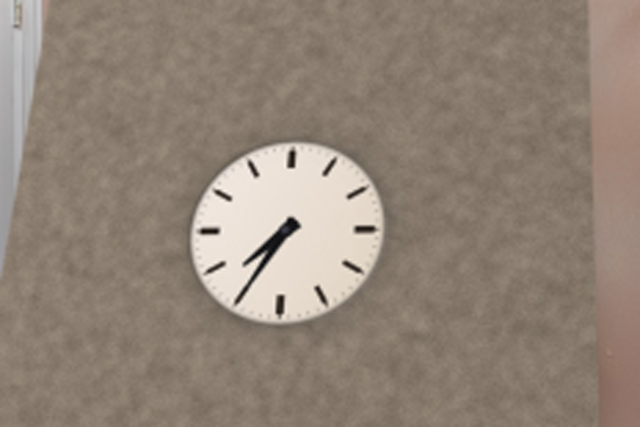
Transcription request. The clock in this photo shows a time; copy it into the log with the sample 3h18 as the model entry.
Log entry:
7h35
